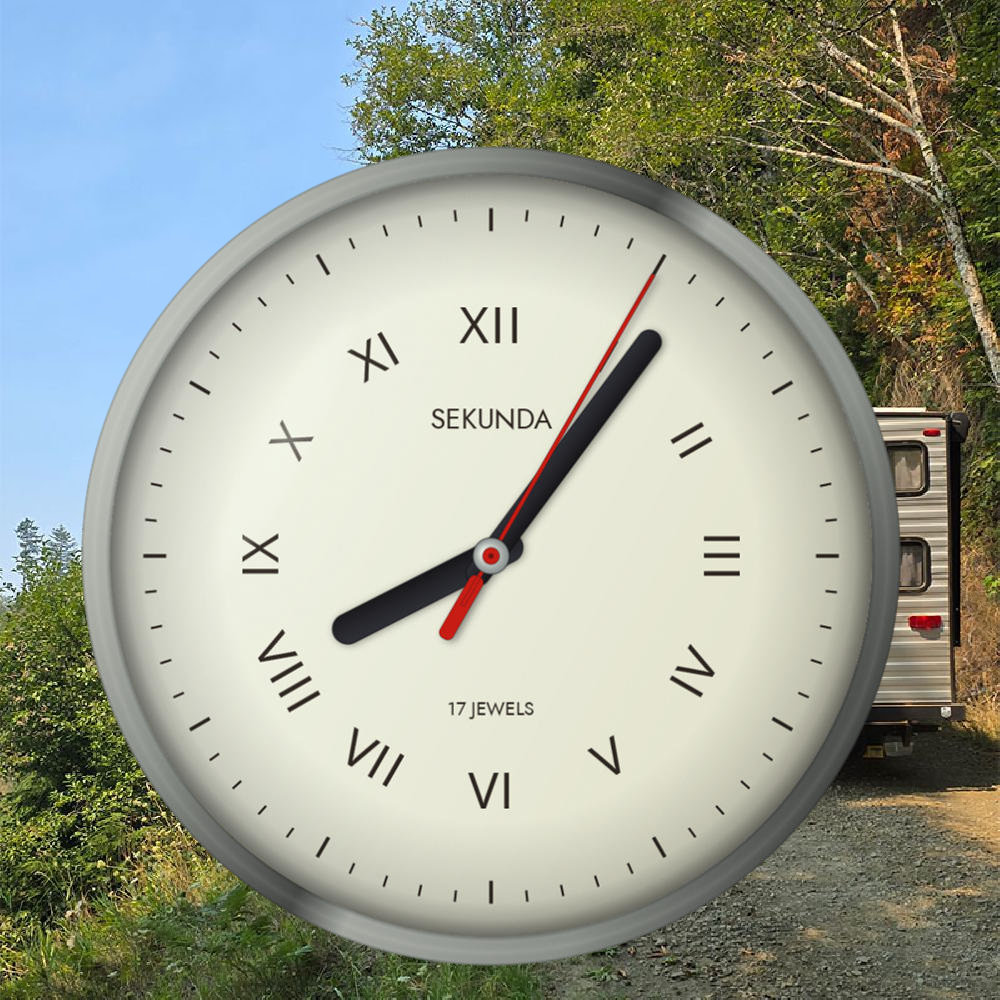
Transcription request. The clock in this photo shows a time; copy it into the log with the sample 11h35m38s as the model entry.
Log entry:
8h06m05s
